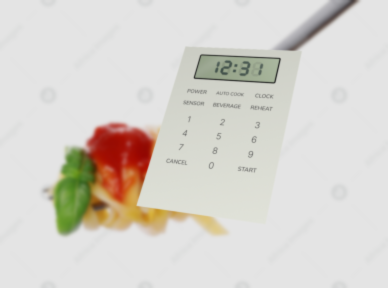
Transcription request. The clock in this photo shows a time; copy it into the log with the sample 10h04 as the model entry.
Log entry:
12h31
